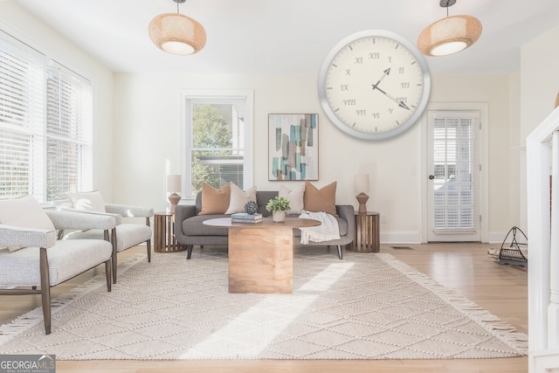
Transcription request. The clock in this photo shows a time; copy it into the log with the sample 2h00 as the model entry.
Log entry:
1h21
